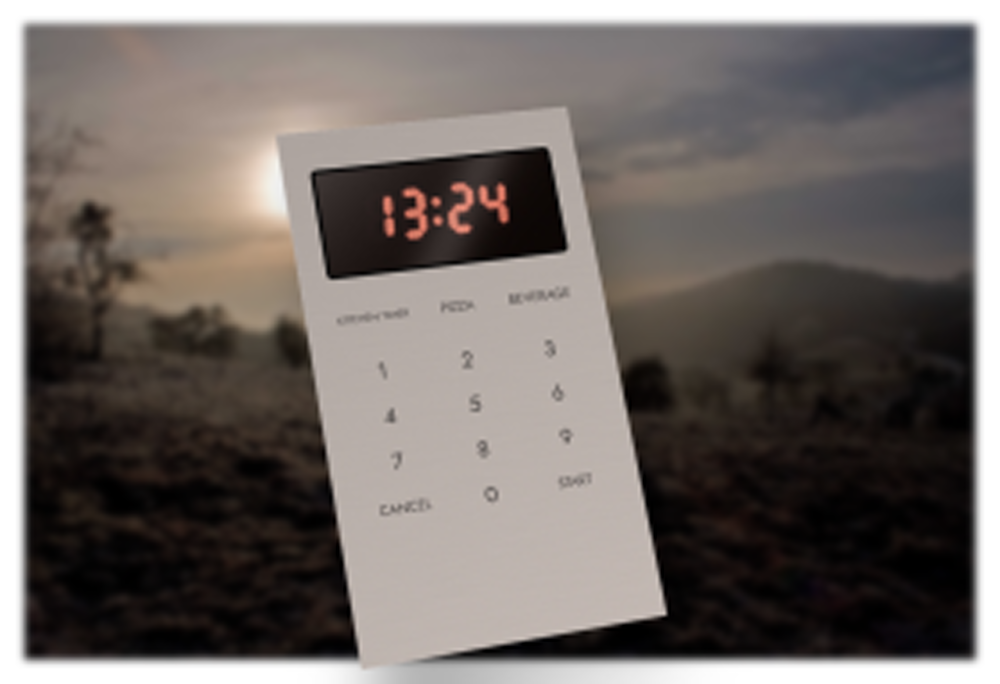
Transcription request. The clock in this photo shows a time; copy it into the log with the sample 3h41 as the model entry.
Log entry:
13h24
